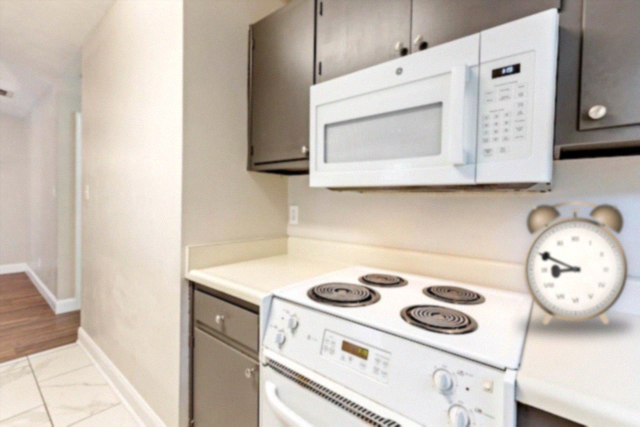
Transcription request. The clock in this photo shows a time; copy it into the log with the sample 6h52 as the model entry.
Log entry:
8h49
